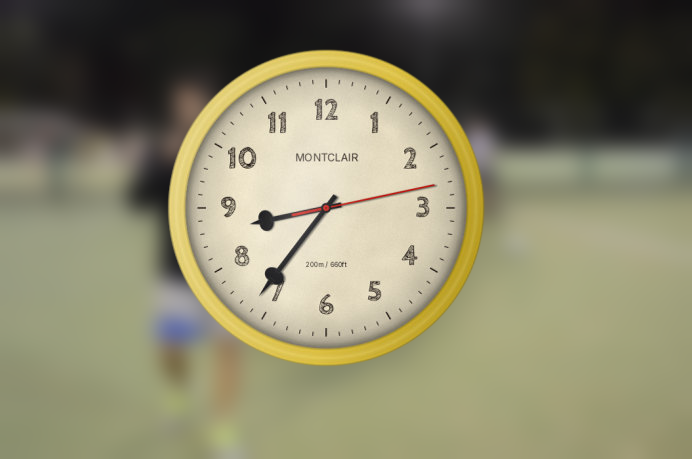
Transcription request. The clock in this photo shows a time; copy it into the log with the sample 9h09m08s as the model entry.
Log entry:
8h36m13s
